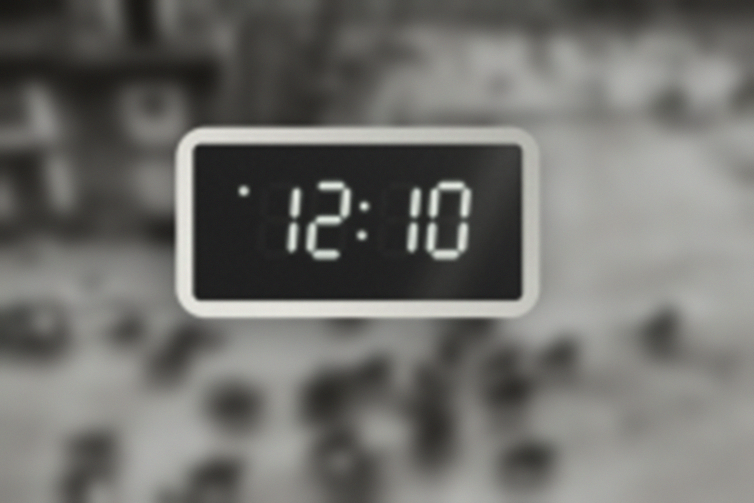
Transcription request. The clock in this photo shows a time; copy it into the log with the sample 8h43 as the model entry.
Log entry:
12h10
